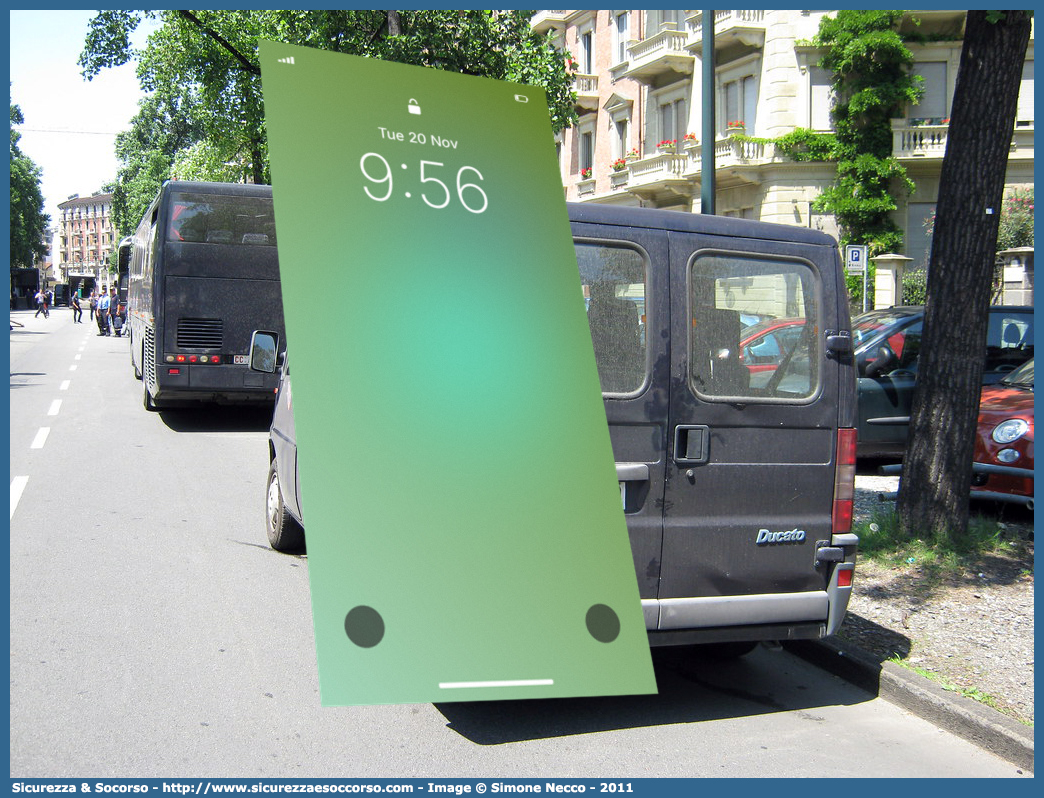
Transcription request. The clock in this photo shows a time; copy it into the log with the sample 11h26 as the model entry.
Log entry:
9h56
